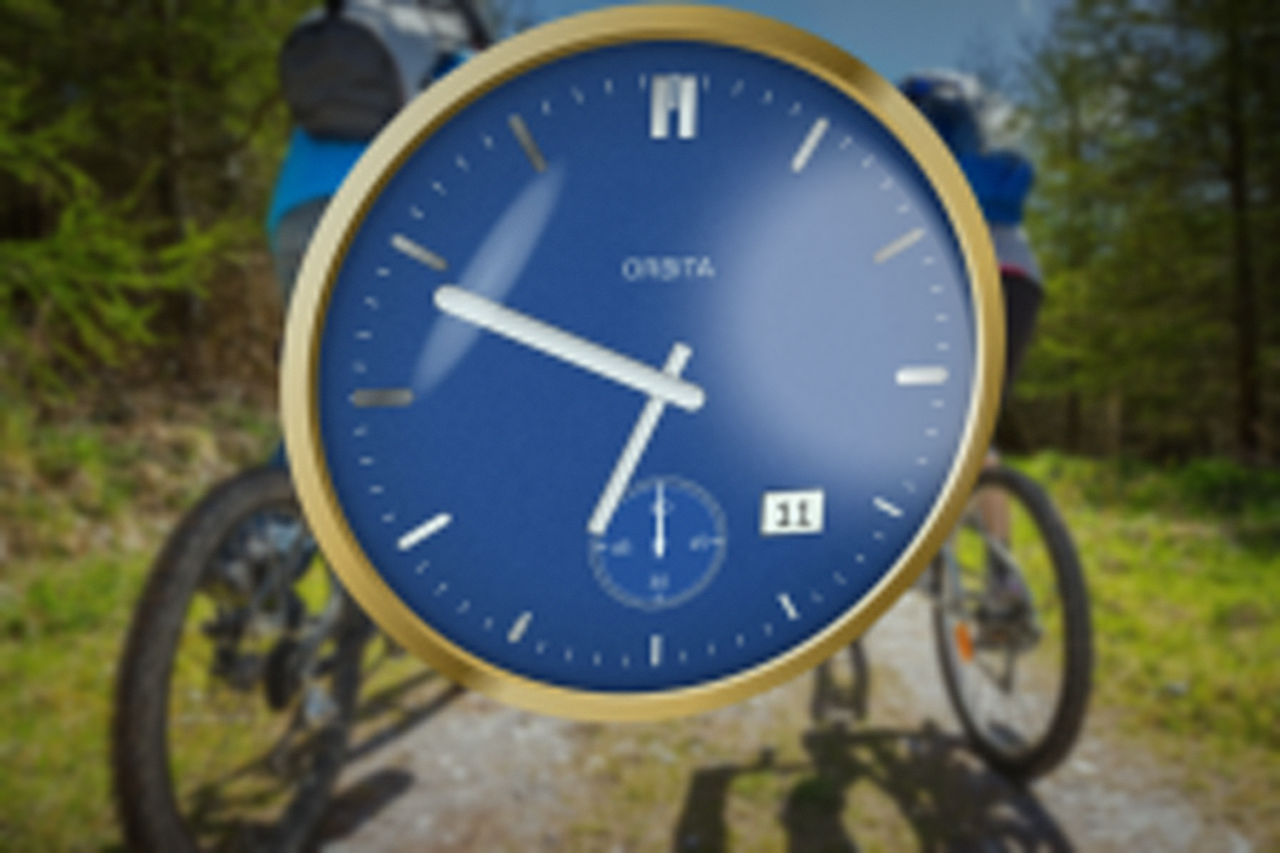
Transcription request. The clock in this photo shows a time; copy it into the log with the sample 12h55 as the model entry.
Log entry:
6h49
